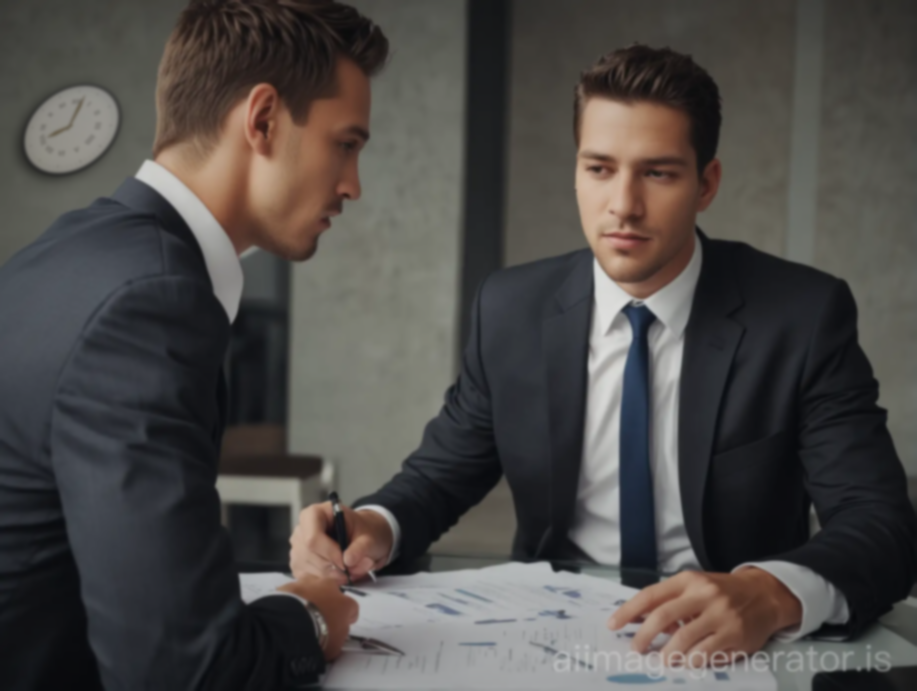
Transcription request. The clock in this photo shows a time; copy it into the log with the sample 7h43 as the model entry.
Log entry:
8h02
